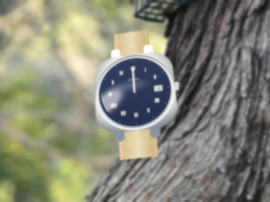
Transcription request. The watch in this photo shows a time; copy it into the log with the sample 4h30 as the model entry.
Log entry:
12h00
